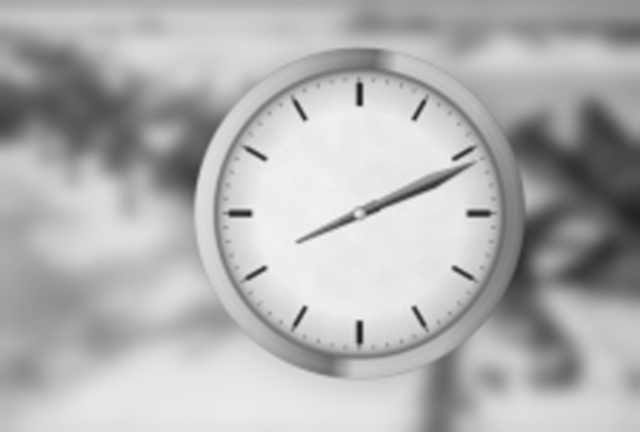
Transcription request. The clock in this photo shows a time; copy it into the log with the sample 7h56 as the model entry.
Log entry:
8h11
